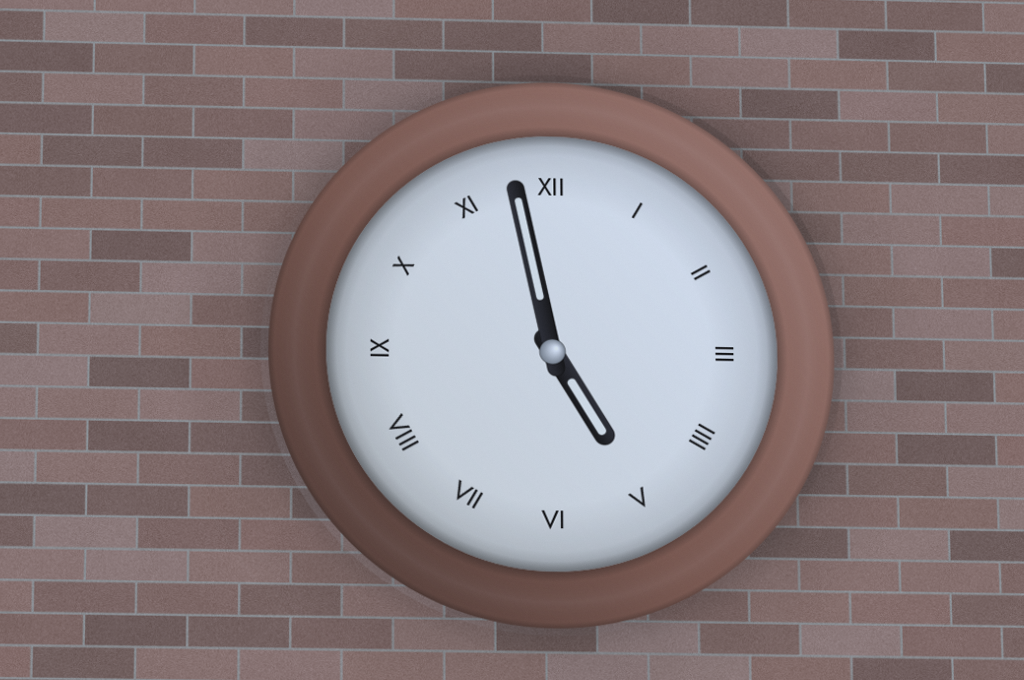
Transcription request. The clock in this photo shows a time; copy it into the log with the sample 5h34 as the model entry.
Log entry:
4h58
